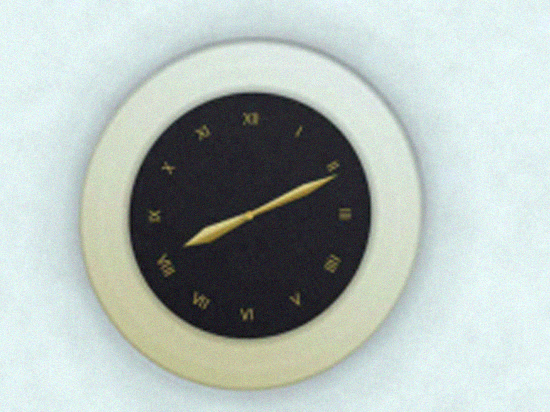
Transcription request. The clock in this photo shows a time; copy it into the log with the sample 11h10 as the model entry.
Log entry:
8h11
